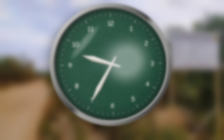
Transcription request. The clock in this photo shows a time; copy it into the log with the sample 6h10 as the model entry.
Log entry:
9h35
